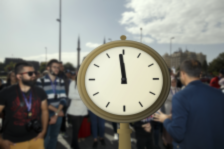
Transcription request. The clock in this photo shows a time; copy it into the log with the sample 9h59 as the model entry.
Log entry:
11h59
